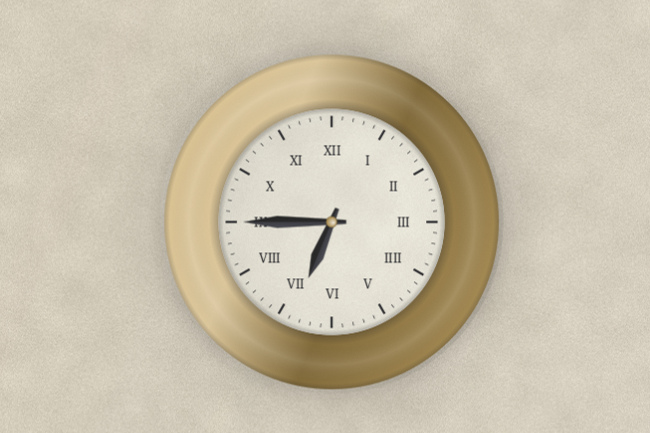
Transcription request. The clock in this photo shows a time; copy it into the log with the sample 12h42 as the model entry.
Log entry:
6h45
